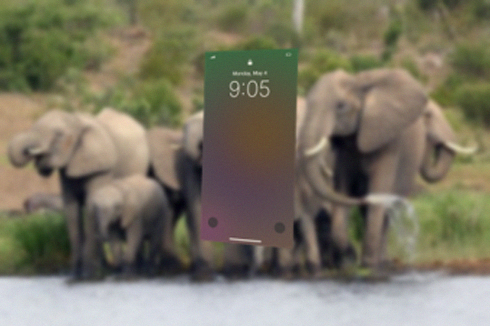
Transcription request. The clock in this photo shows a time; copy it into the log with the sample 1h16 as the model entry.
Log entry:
9h05
